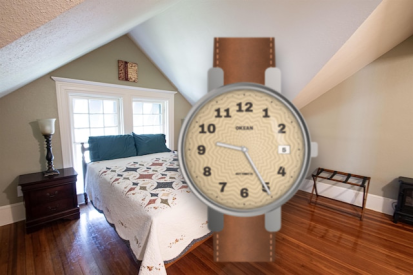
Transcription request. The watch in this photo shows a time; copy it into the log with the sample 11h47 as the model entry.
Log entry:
9h25
